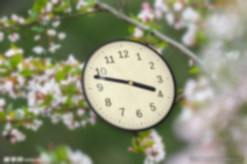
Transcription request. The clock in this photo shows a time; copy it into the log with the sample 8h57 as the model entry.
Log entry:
3h48
